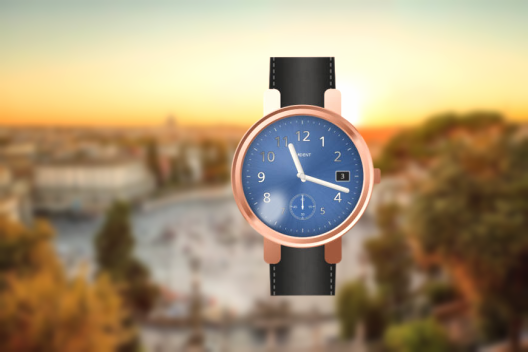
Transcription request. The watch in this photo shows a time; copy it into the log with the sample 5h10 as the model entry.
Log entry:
11h18
